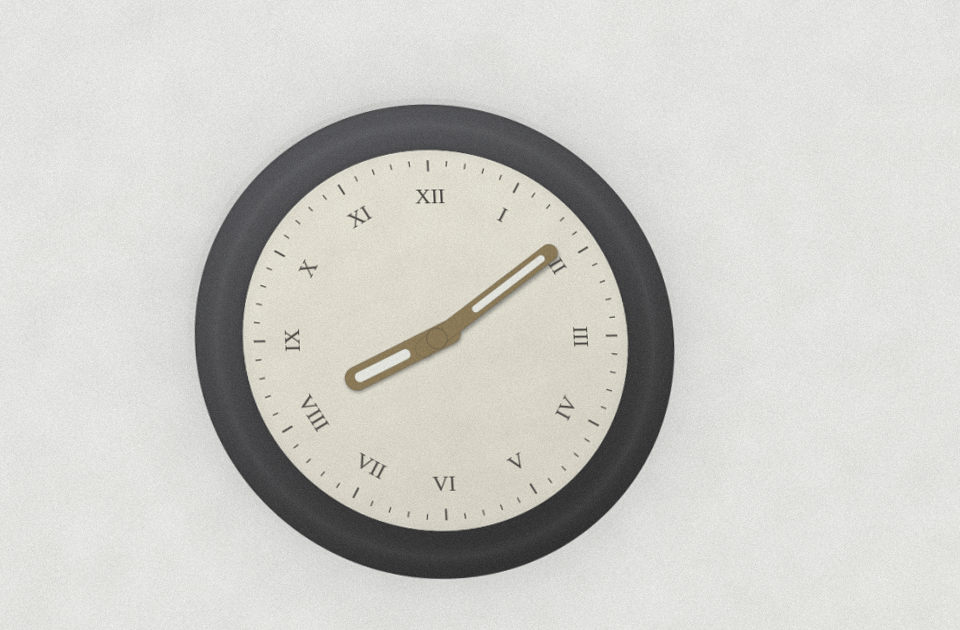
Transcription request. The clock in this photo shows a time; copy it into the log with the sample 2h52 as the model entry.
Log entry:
8h09
